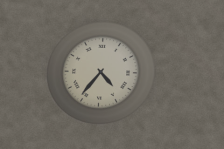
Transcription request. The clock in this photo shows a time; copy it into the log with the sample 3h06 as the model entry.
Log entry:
4h36
